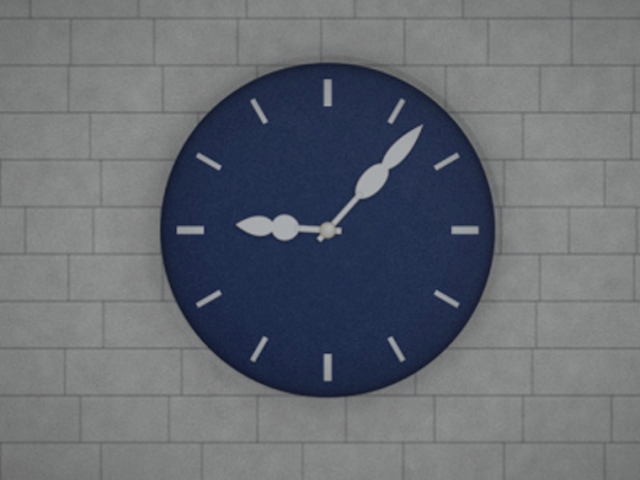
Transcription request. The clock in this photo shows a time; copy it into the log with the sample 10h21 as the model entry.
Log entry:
9h07
